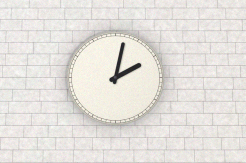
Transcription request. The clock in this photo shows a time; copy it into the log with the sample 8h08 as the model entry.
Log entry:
2h02
